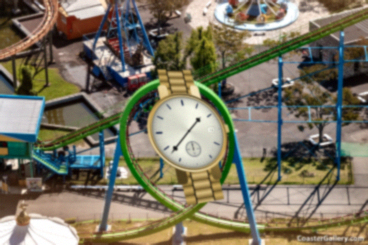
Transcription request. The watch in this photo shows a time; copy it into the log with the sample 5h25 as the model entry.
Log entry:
1h38
